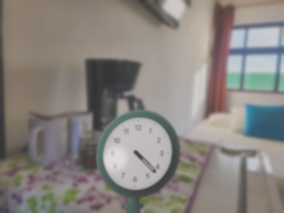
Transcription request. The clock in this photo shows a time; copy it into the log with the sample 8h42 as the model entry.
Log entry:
4h22
